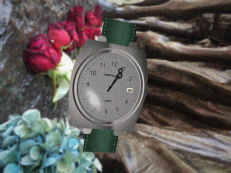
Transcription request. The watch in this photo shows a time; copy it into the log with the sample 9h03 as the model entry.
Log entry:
1h04
